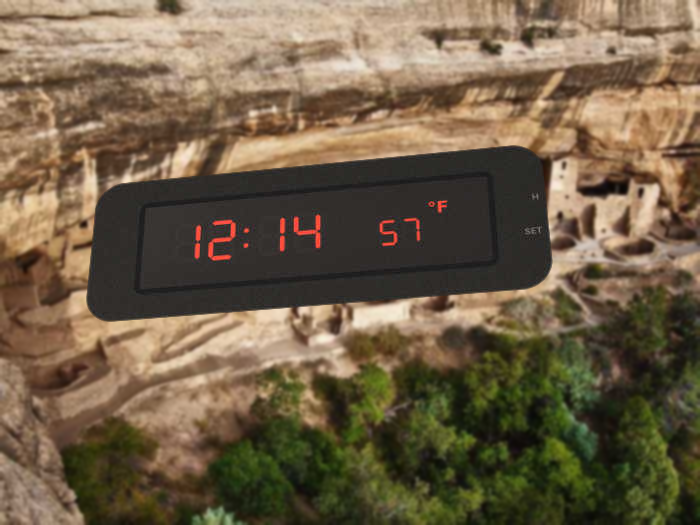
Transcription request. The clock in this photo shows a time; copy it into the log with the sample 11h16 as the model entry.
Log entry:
12h14
